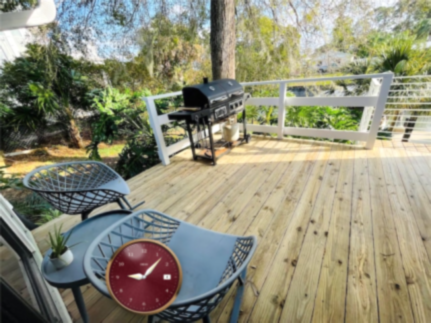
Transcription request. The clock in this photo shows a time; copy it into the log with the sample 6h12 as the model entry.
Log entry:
9h07
